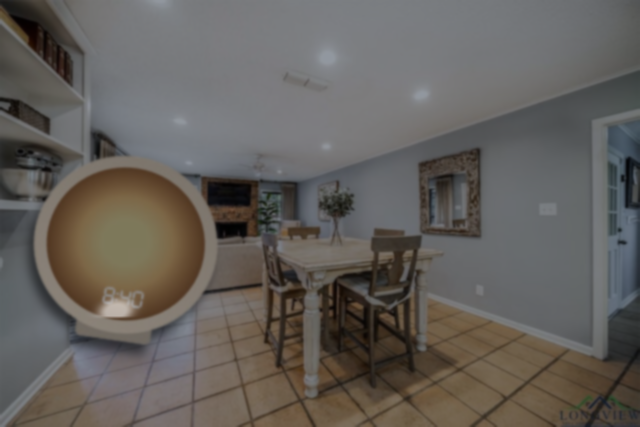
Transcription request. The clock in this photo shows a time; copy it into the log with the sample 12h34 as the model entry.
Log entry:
8h40
